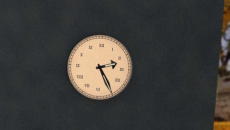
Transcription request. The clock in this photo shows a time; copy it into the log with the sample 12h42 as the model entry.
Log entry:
2h25
